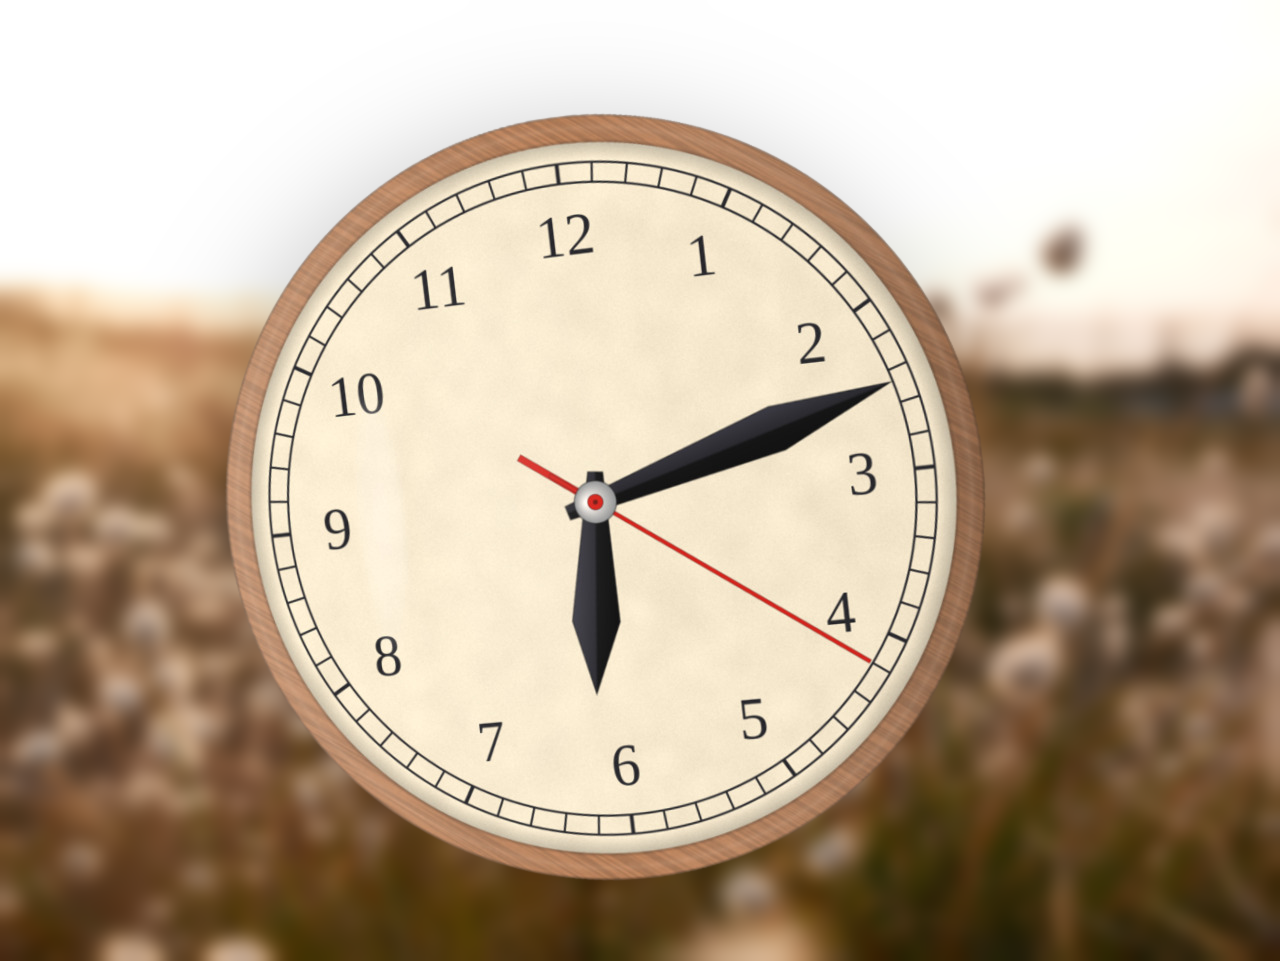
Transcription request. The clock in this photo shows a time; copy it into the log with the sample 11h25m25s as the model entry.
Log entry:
6h12m21s
